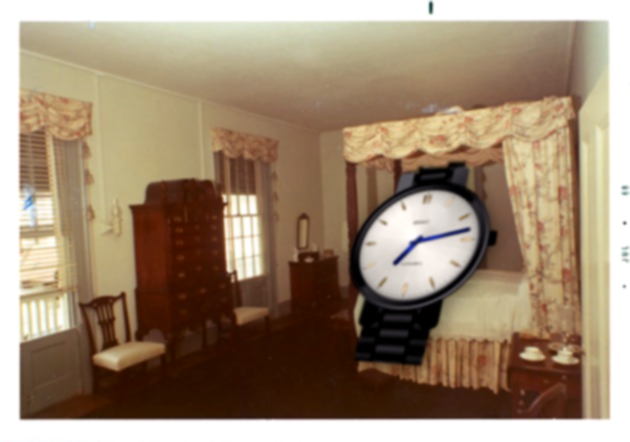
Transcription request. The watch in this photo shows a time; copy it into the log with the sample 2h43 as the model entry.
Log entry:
7h13
